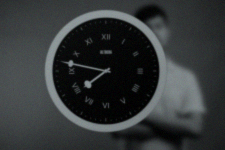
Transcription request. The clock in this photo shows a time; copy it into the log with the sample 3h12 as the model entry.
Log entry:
7h47
